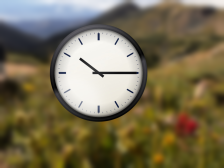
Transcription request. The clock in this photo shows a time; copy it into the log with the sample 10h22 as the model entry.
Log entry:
10h15
